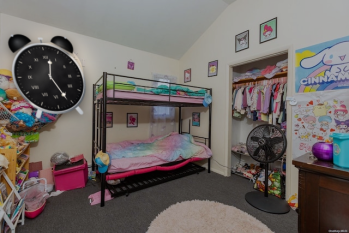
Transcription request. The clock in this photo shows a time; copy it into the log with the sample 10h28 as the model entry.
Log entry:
12h26
